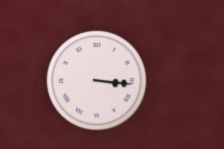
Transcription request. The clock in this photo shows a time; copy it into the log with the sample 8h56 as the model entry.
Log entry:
3h16
